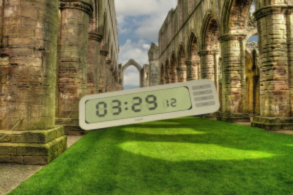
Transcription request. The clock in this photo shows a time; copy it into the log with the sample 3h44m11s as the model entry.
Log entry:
3h29m12s
